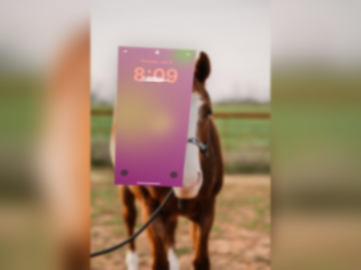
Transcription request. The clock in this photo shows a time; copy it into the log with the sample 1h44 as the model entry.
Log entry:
8h09
